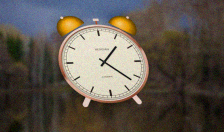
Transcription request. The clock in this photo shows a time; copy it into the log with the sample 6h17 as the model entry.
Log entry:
1h22
